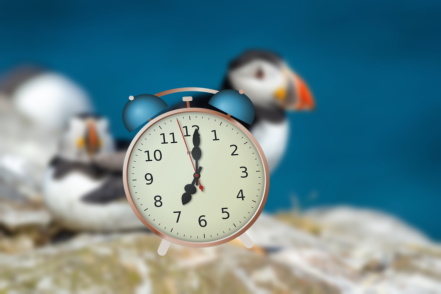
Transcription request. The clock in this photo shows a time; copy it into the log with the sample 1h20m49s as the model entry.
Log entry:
7h00m58s
